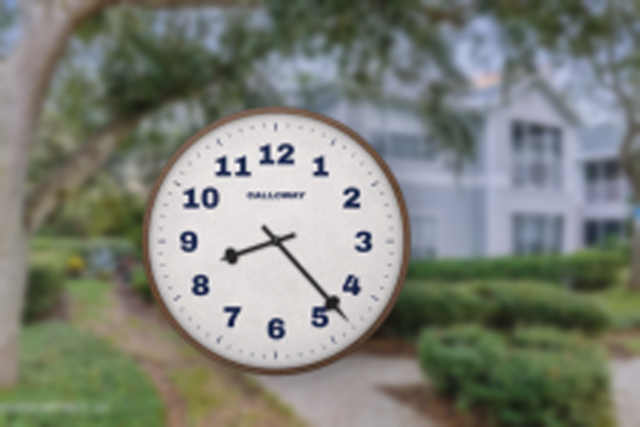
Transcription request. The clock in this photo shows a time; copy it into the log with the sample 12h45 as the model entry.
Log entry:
8h23
